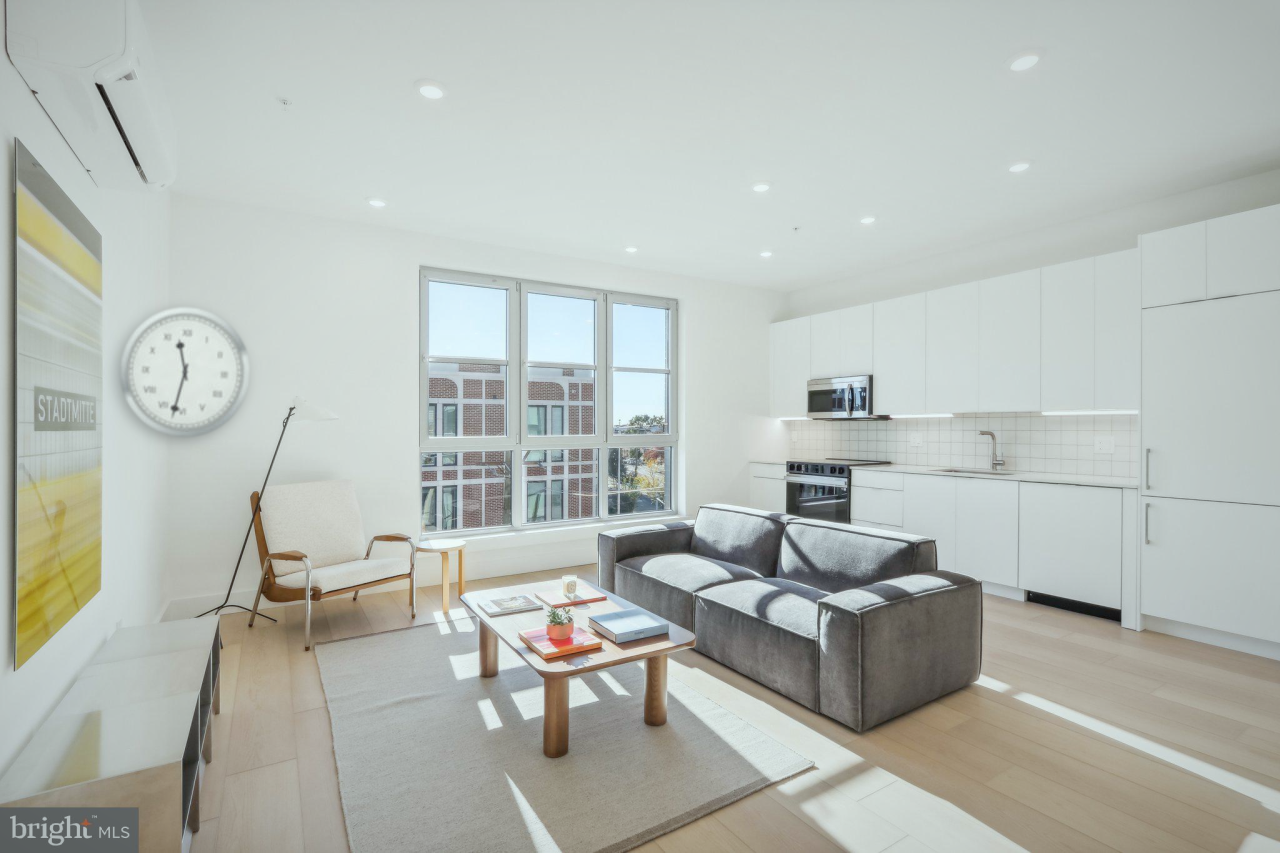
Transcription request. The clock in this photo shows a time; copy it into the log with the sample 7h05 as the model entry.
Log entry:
11h32
